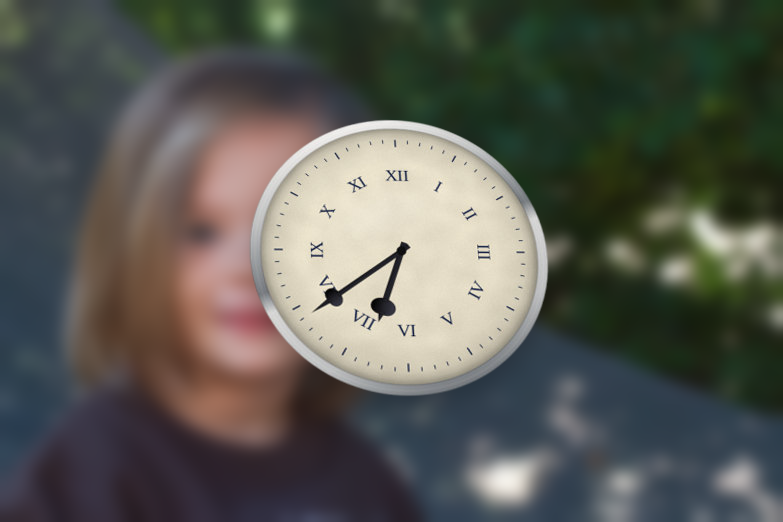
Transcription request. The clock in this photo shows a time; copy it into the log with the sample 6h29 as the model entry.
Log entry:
6h39
